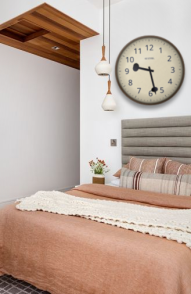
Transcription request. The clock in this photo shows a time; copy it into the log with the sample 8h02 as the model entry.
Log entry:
9h28
